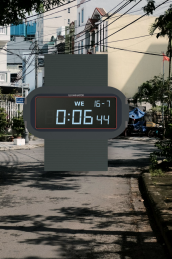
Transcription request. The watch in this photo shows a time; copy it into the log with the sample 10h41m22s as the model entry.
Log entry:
0h06m44s
